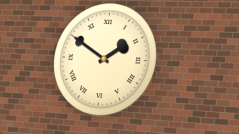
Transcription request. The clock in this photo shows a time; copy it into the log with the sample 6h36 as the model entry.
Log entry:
1h50
